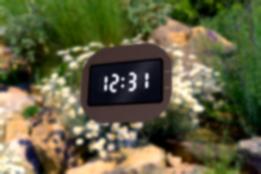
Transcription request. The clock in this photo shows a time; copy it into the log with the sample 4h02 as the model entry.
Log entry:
12h31
